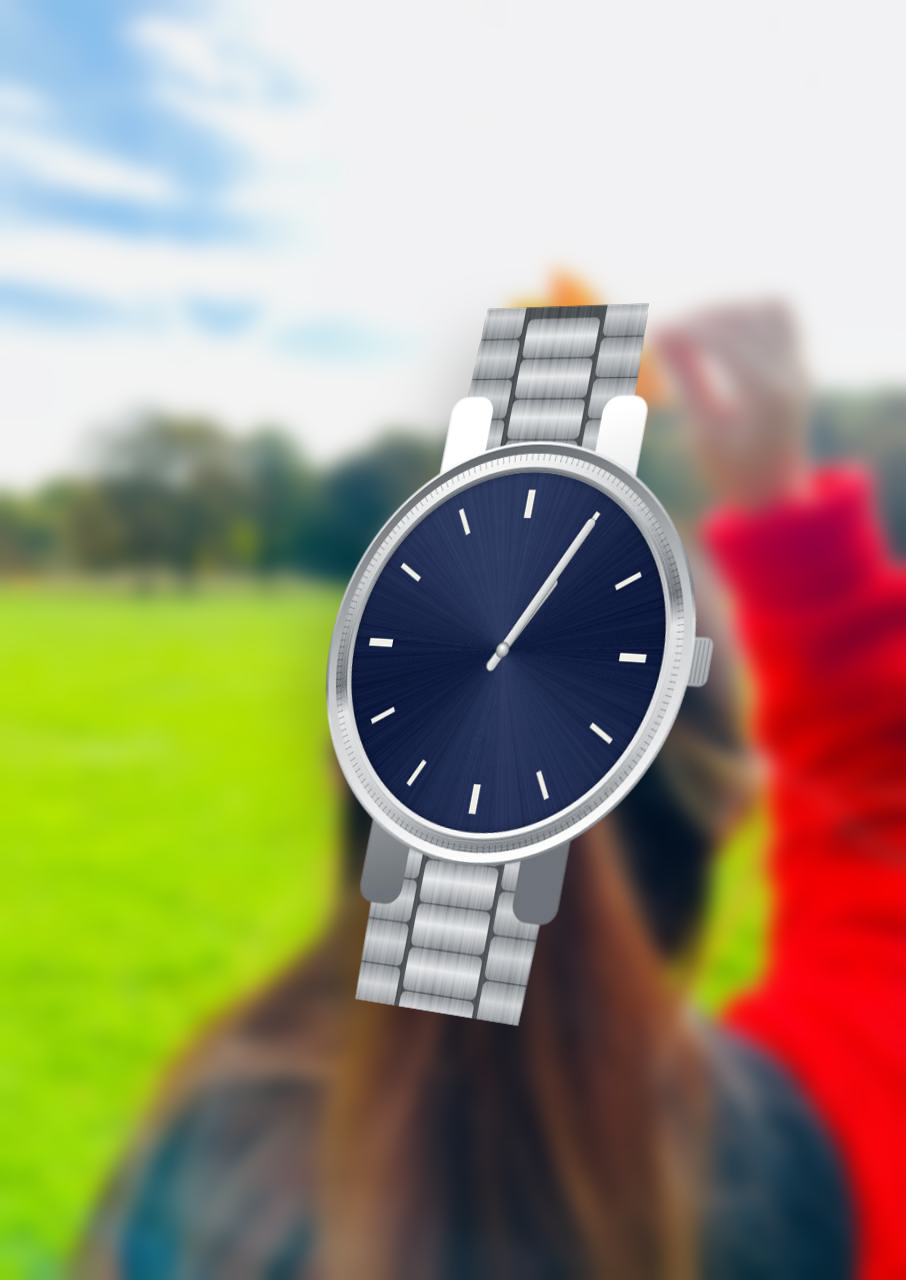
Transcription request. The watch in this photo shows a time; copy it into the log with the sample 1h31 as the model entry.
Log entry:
1h05
